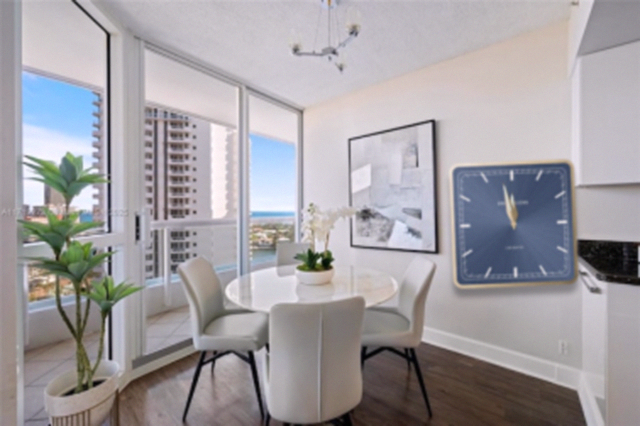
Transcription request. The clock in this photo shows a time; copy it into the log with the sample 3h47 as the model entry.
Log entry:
11h58
